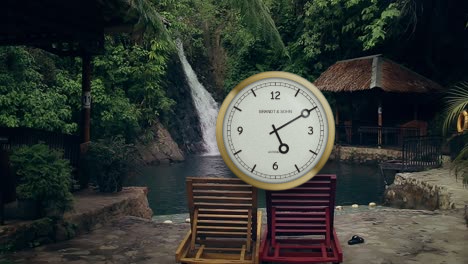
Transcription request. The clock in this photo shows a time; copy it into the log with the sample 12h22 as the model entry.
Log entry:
5h10
